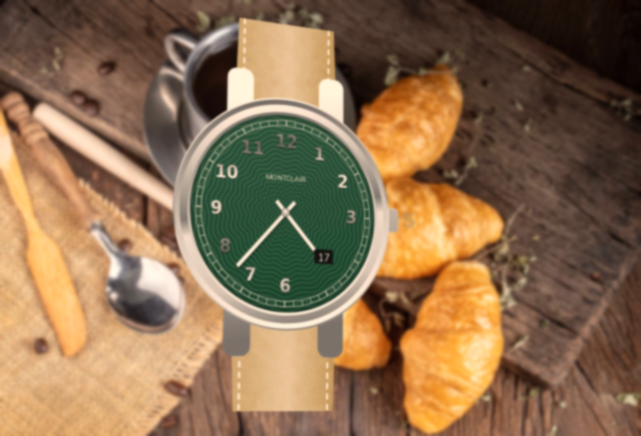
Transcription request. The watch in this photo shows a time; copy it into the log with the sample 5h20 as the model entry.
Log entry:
4h37
